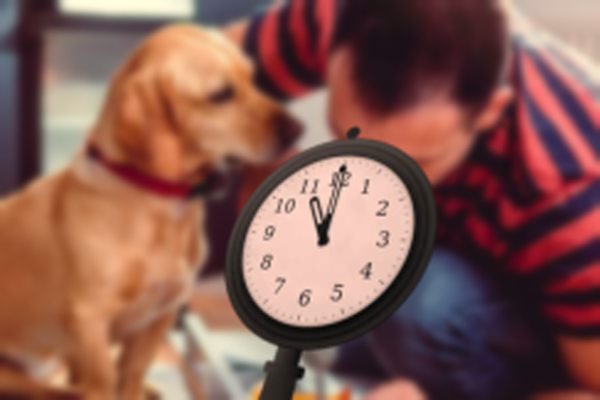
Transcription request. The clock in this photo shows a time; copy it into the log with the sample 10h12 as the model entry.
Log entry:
11h00
